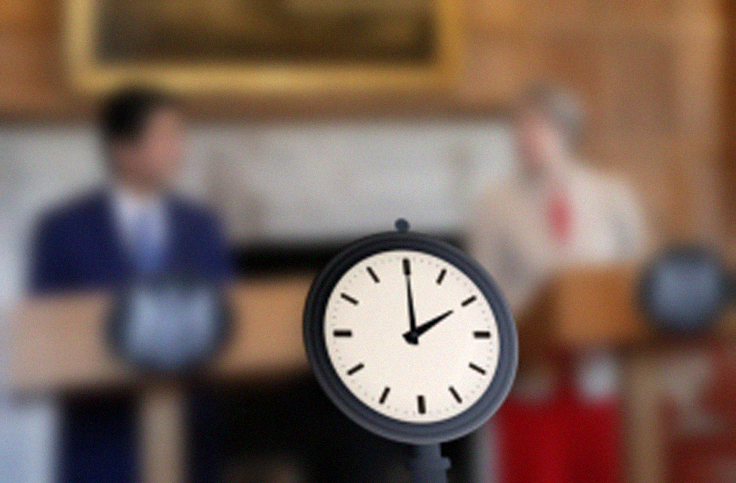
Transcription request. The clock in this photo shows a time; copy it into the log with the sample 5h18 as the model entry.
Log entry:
2h00
